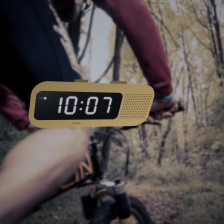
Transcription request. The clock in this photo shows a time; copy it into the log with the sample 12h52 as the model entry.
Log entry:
10h07
